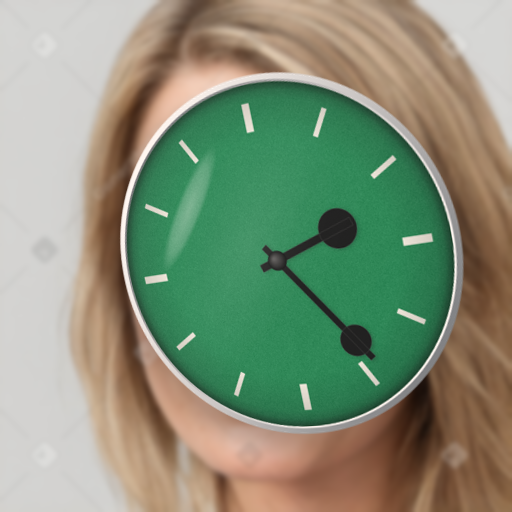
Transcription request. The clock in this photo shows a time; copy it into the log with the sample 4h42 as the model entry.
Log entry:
2h24
